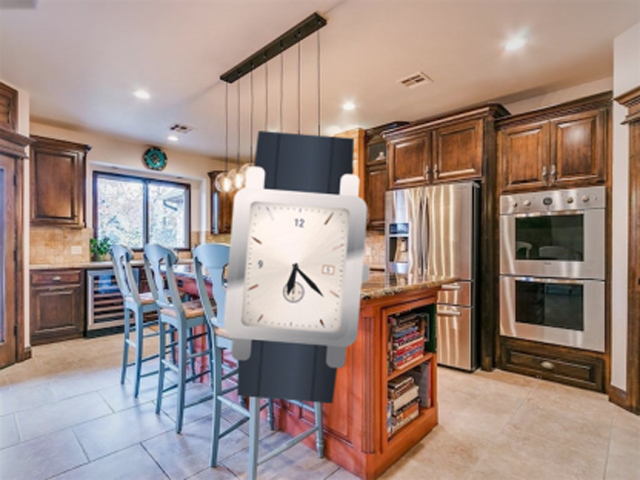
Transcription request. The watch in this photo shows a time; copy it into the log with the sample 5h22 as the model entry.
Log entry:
6h22
